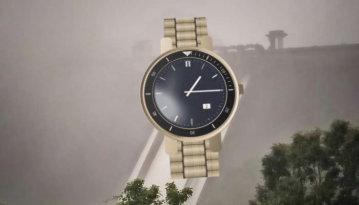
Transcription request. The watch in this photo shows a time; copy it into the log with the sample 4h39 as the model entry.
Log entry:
1h15
